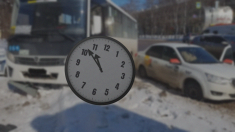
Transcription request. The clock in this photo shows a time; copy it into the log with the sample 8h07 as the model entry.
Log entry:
10h52
